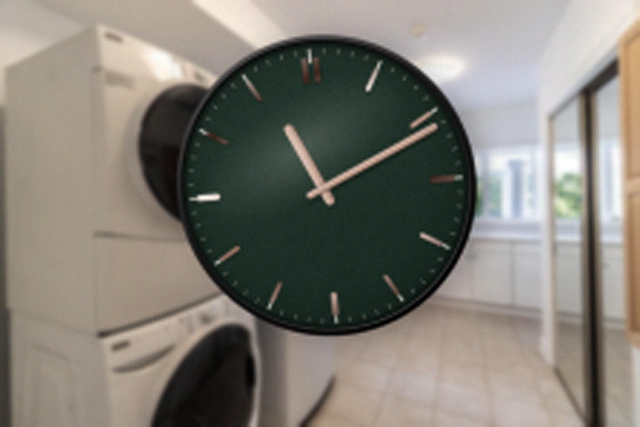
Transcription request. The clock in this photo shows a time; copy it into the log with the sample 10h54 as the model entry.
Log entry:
11h11
